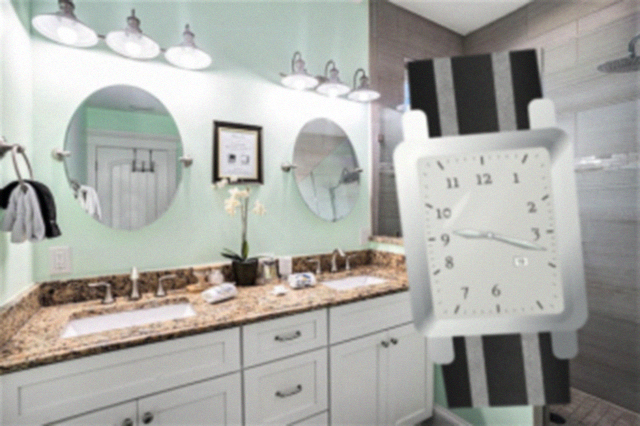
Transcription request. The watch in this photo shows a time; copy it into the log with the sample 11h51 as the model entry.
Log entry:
9h18
